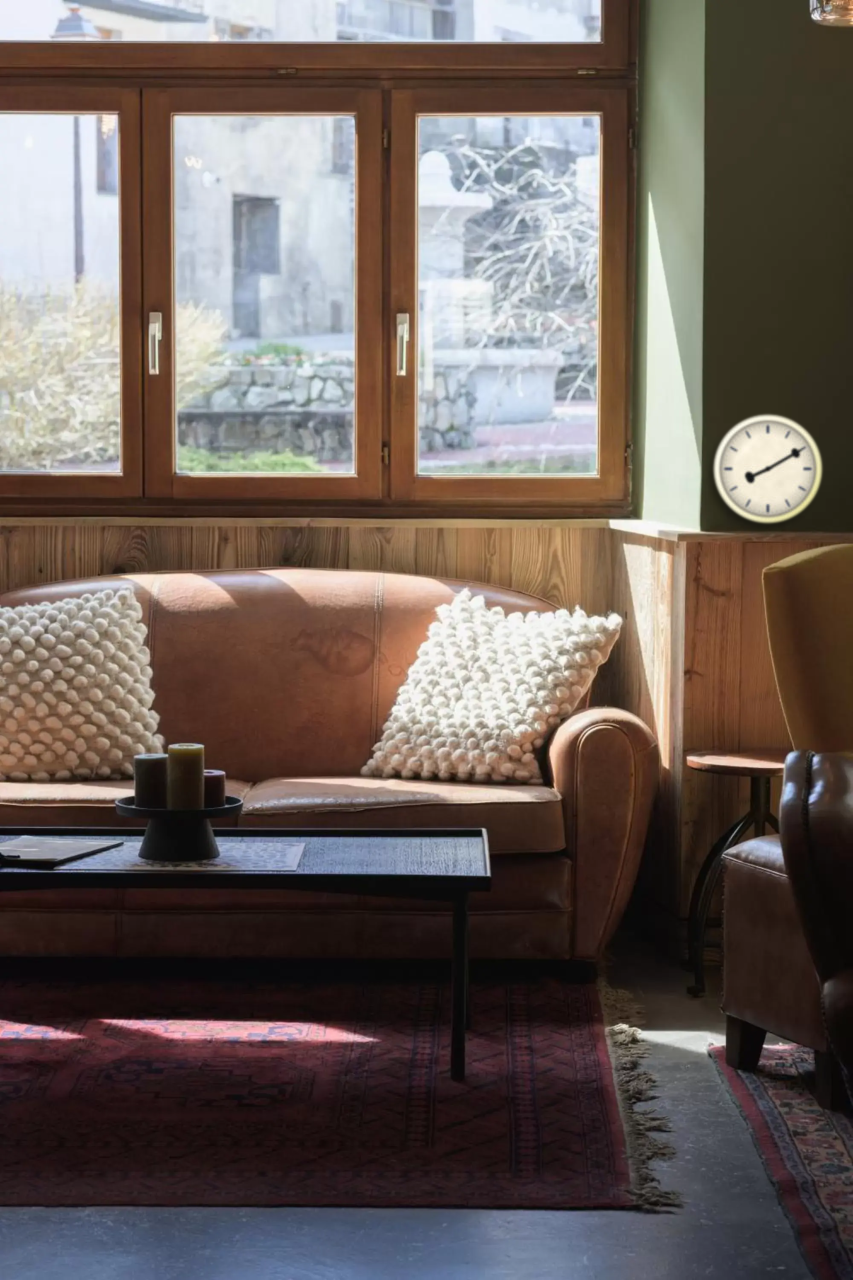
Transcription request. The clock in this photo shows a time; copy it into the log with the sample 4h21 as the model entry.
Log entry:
8h10
